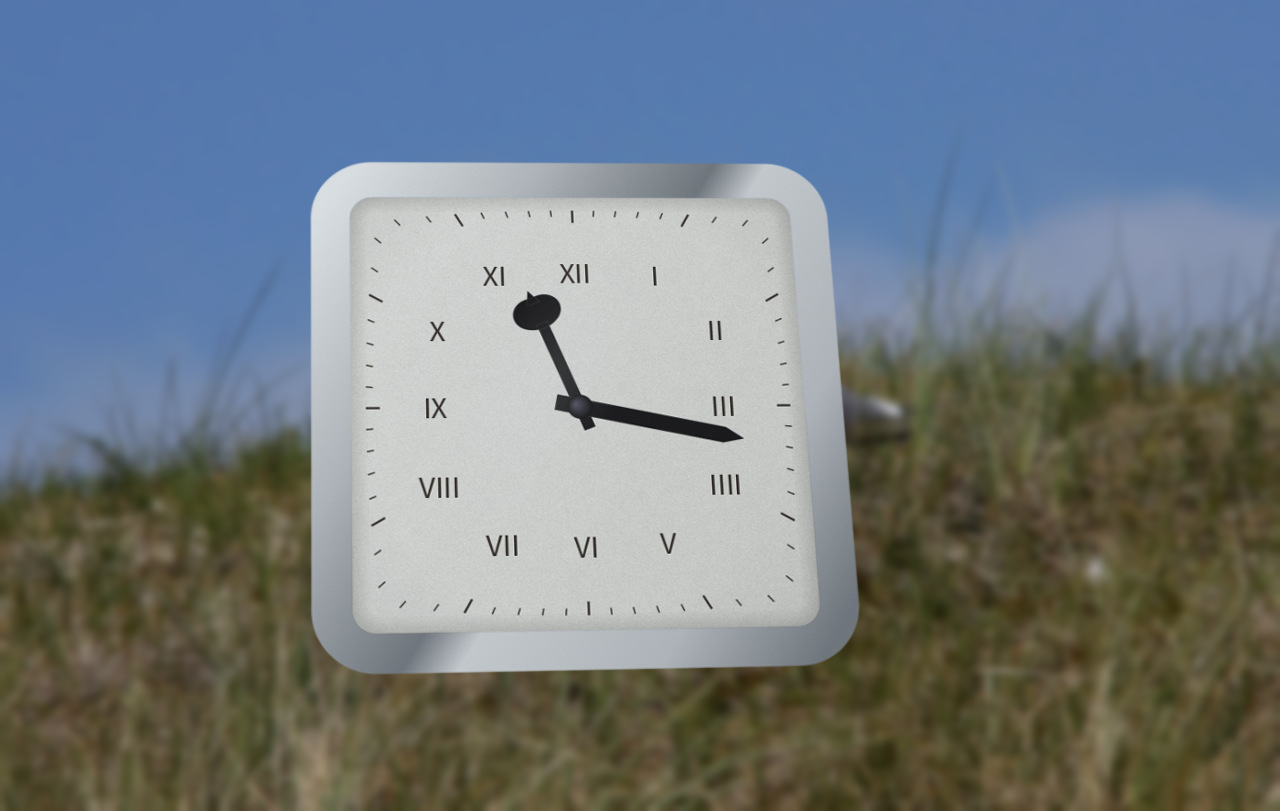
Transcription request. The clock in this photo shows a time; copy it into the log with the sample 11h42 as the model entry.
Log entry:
11h17
